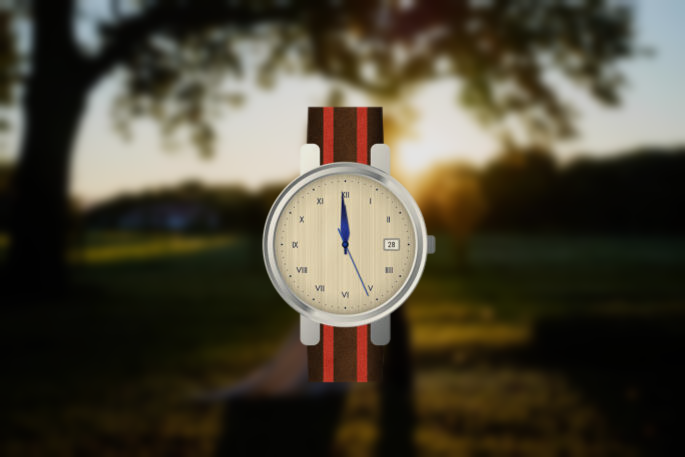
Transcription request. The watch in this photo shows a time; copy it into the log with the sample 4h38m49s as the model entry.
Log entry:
11h59m26s
